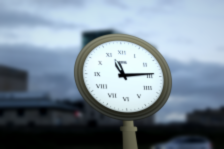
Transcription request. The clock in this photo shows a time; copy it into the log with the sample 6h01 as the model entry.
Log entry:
11h14
